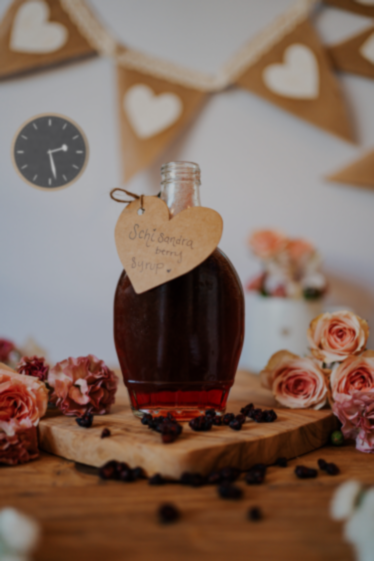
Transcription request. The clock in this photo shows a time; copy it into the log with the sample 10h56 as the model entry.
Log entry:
2h28
